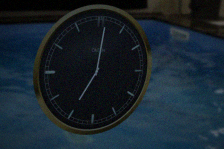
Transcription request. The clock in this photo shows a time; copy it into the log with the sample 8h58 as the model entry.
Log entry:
7h01
